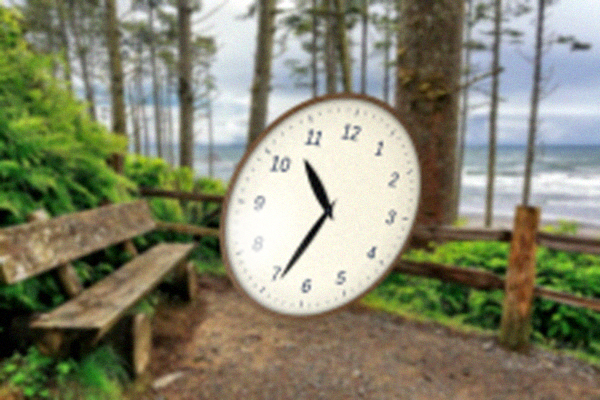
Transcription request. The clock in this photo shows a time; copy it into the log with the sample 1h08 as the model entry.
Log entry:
10h34
